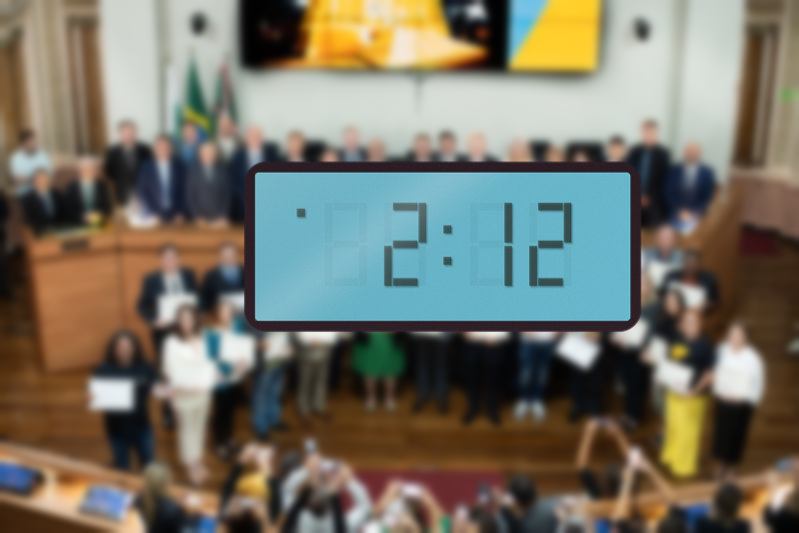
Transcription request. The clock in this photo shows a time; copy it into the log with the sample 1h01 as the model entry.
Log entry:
2h12
